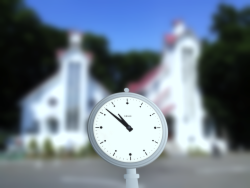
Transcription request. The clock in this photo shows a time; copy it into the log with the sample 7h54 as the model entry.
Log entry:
10h52
